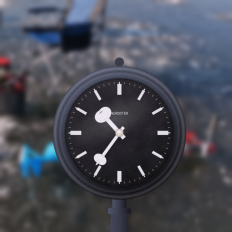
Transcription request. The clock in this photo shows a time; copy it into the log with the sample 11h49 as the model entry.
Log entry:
10h36
